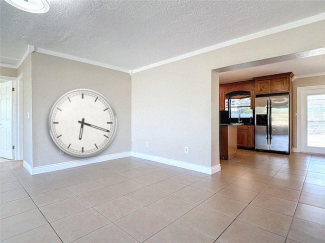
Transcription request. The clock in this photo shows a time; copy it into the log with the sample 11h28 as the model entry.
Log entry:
6h18
